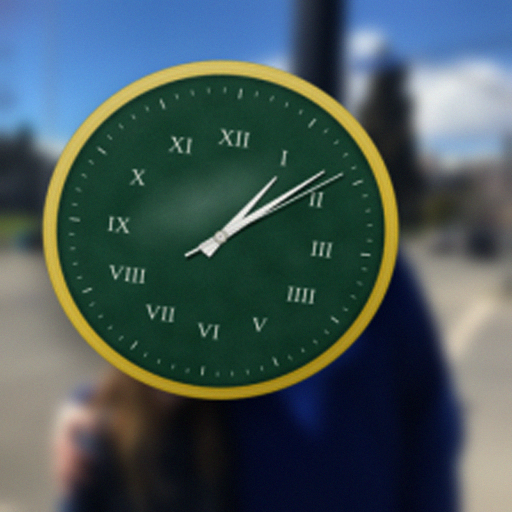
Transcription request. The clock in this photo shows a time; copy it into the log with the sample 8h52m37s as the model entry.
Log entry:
1h08m09s
